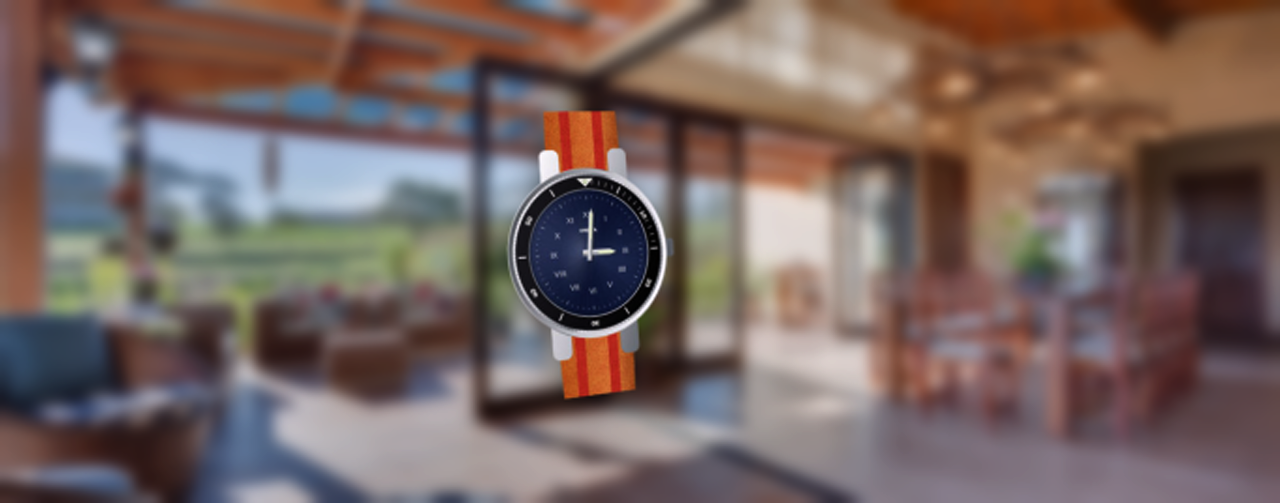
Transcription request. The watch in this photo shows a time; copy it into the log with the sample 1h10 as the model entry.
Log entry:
3h01
